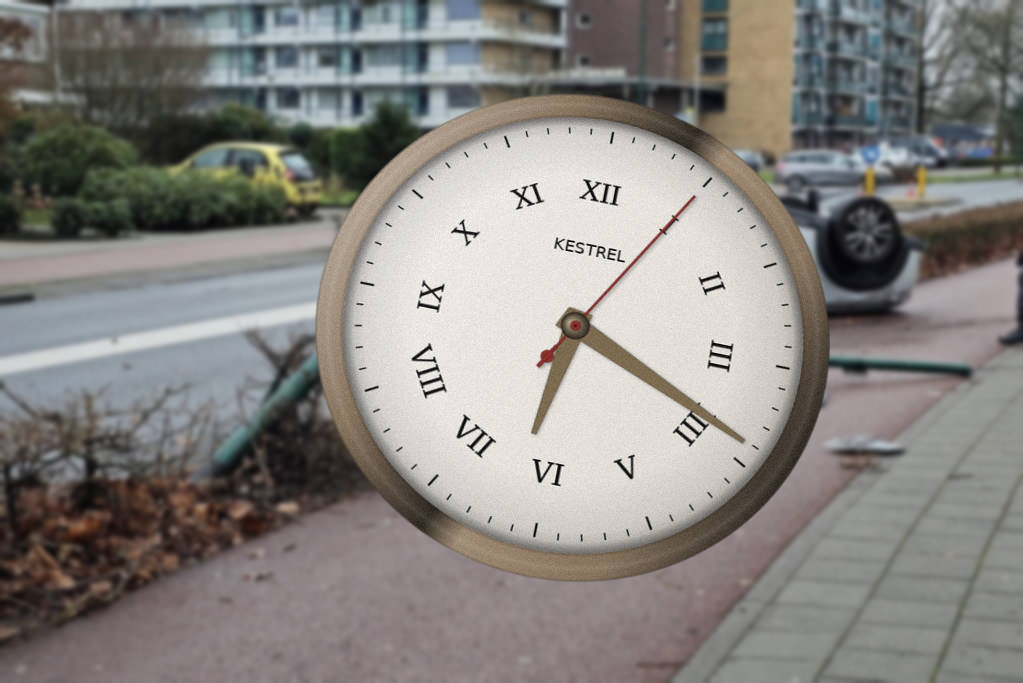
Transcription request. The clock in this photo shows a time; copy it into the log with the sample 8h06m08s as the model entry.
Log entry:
6h19m05s
